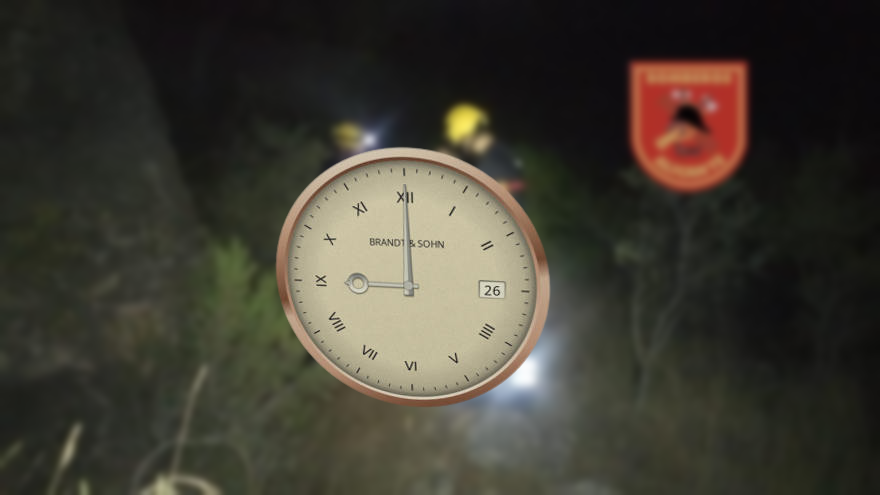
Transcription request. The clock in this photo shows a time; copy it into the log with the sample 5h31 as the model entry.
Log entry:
9h00
